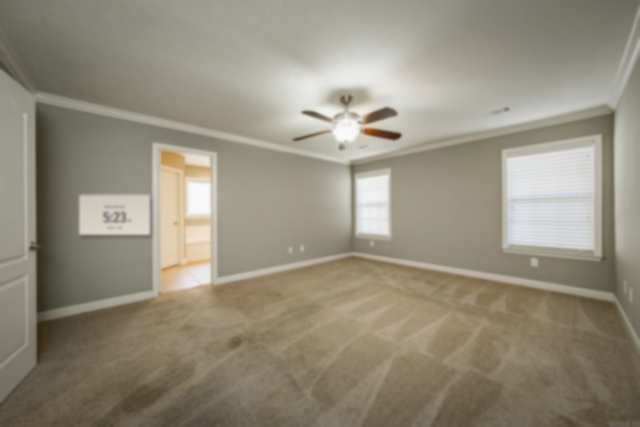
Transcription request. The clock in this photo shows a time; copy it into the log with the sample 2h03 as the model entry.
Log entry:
5h23
